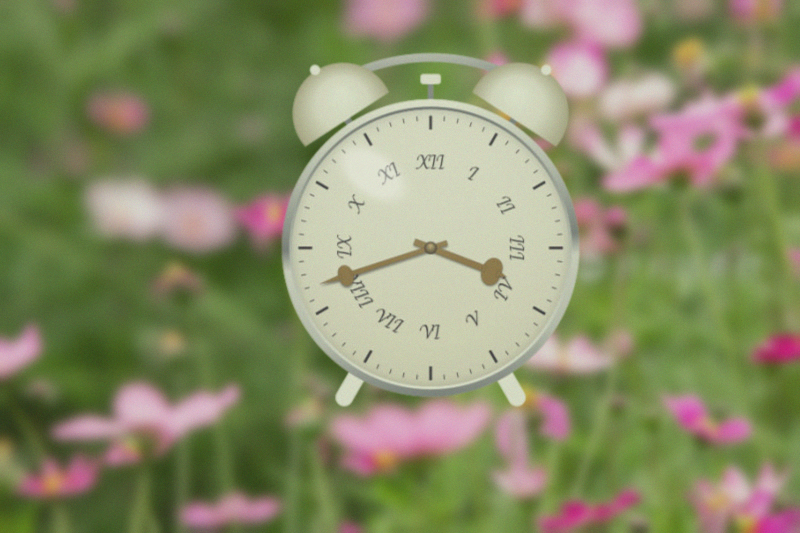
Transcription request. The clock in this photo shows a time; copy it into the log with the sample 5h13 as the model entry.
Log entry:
3h42
